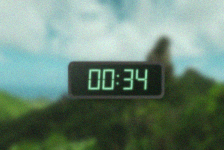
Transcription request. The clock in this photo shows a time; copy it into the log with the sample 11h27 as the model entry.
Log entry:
0h34
